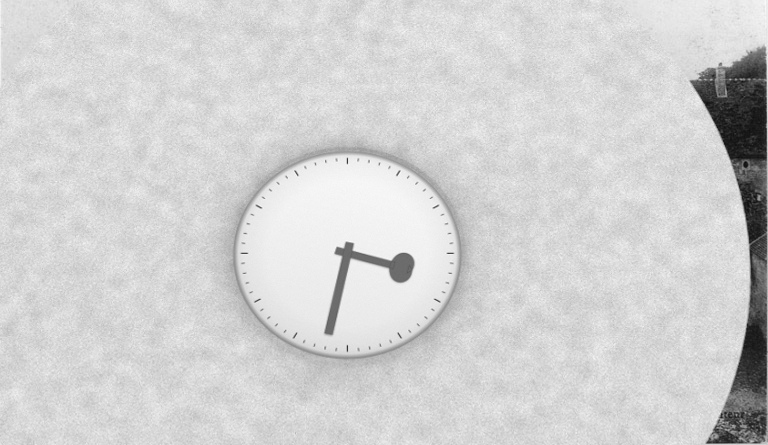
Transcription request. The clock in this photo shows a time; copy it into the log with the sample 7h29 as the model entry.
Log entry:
3h32
